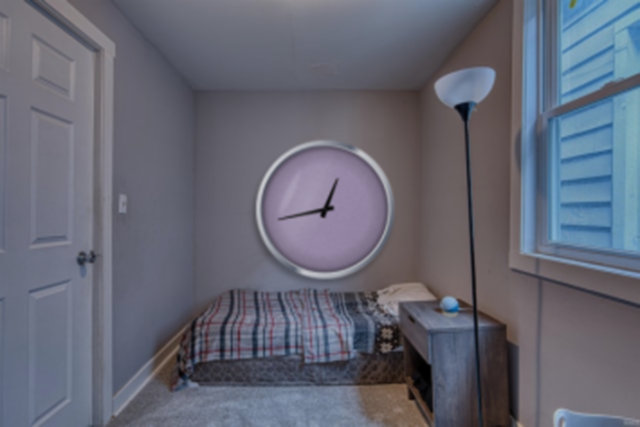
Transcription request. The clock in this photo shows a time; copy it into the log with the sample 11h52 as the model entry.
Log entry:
12h43
